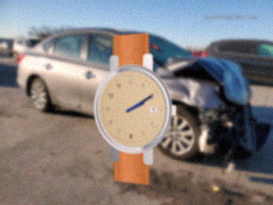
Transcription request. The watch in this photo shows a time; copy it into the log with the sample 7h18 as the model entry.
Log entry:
2h10
